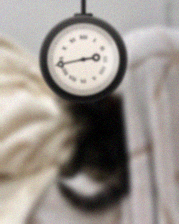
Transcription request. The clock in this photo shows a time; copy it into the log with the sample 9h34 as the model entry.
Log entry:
2h43
